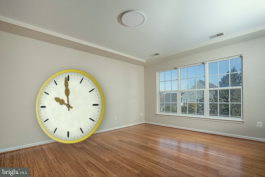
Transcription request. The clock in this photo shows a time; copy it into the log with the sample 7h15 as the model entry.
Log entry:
9h59
